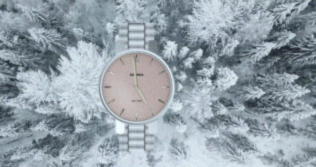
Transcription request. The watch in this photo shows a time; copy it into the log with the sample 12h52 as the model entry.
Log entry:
4h59
